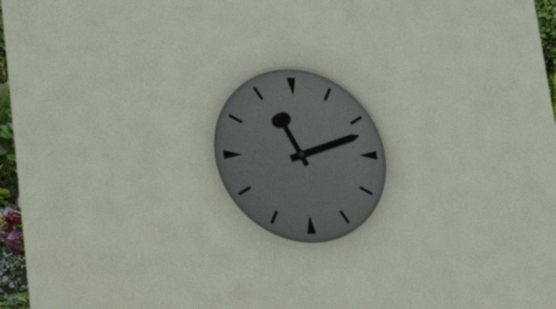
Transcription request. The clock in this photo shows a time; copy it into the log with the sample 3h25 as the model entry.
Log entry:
11h12
